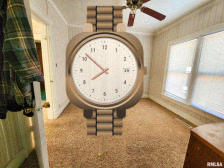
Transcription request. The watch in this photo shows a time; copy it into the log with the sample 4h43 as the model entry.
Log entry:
7h52
